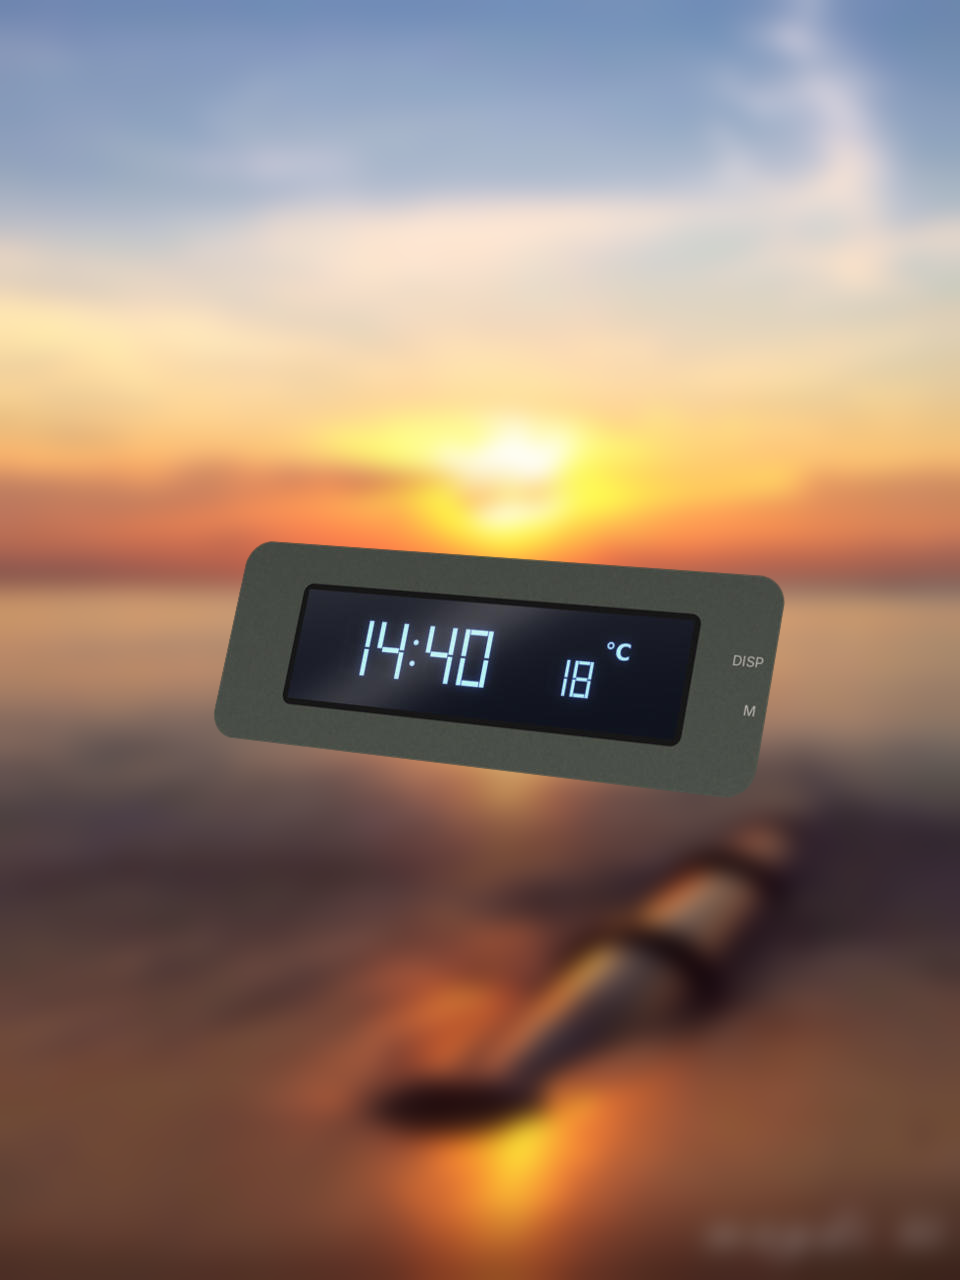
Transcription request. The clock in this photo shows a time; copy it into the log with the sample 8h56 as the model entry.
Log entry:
14h40
